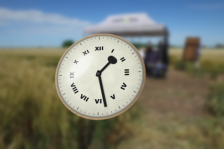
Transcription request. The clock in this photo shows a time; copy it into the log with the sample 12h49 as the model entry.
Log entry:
1h28
